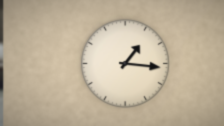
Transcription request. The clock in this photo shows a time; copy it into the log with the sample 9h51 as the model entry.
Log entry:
1h16
